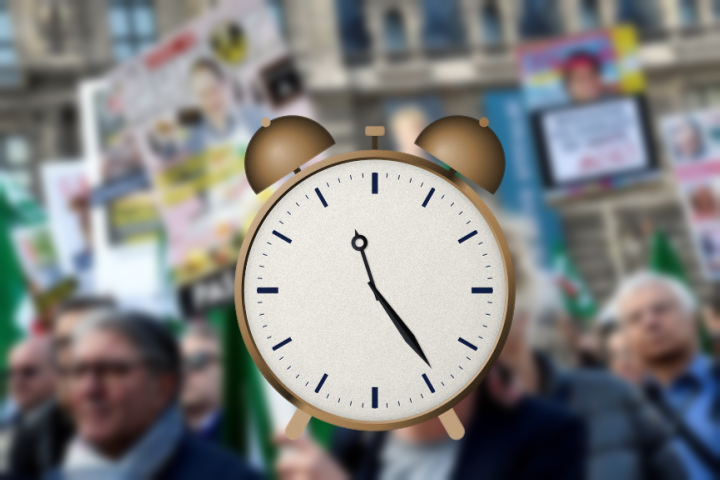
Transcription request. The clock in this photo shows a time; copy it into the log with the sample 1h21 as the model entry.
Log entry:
11h24
